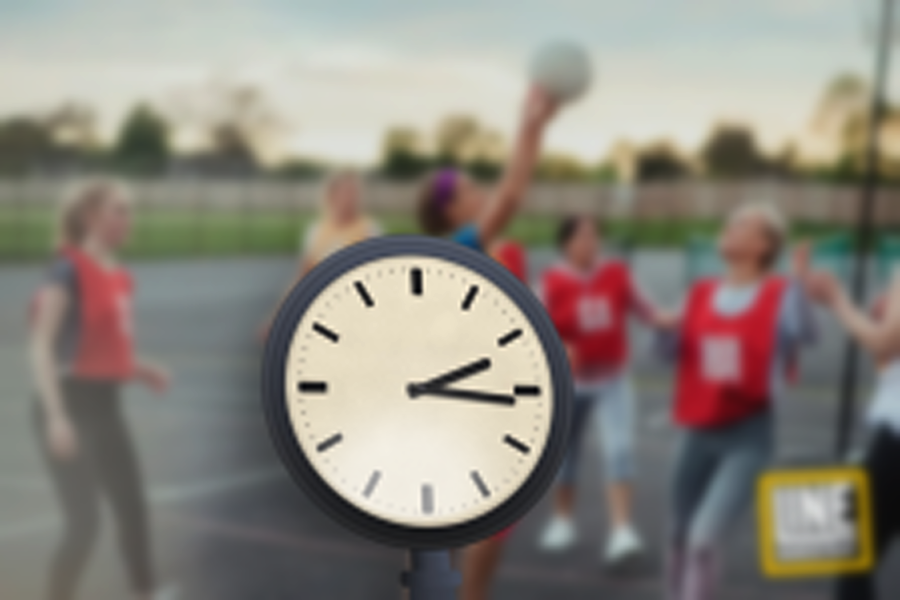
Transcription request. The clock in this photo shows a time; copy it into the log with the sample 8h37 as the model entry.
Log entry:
2h16
